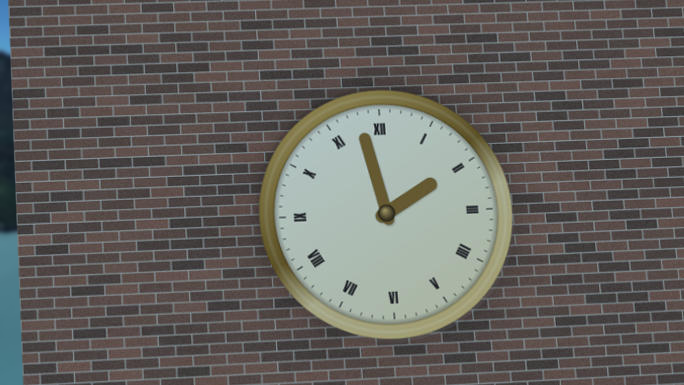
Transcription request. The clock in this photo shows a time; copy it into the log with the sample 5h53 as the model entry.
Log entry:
1h58
